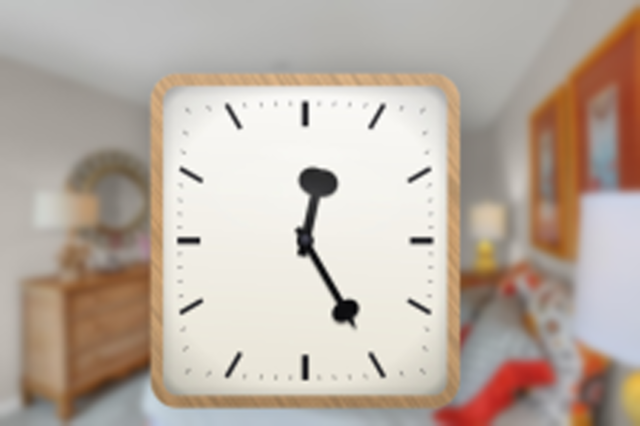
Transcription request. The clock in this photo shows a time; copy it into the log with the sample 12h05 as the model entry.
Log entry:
12h25
